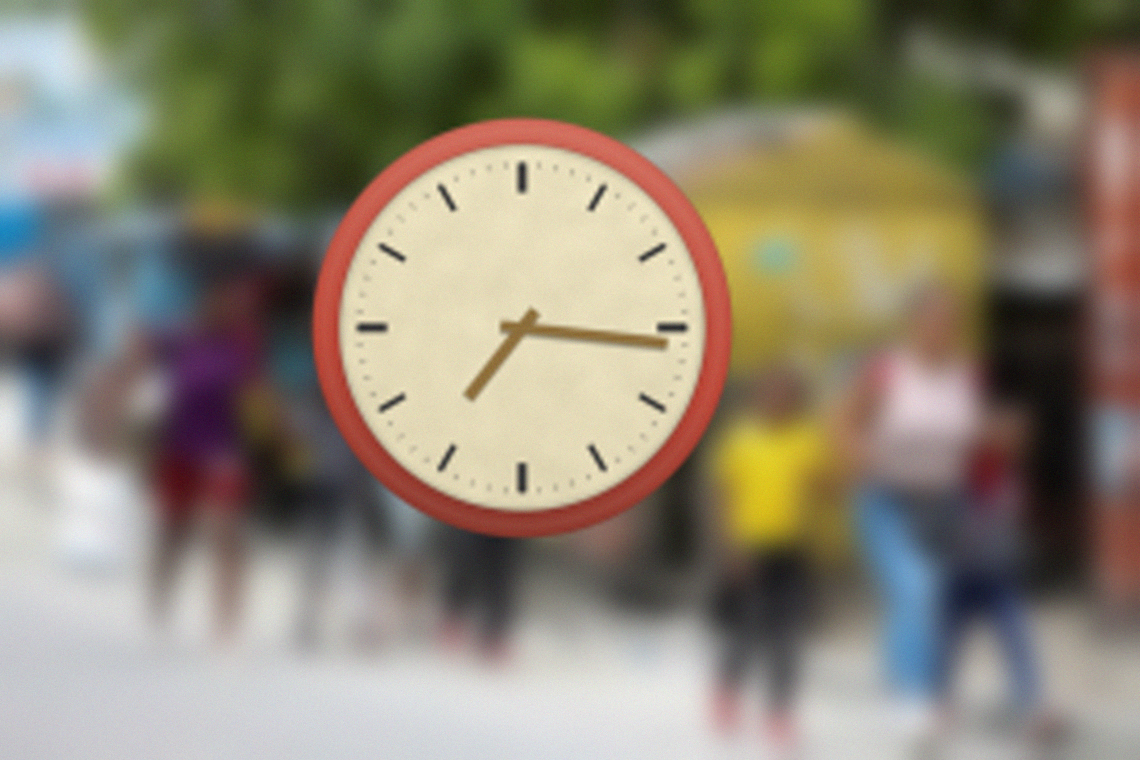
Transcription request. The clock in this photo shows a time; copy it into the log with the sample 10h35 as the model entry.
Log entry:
7h16
